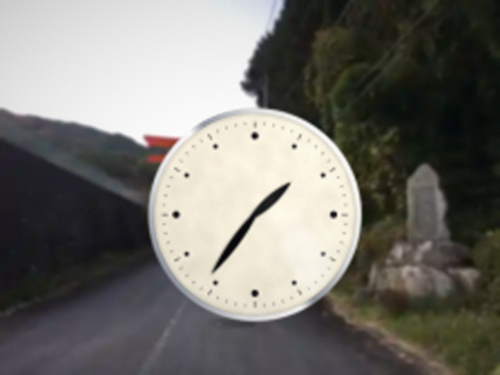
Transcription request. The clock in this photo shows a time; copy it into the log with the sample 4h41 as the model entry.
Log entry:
1h36
